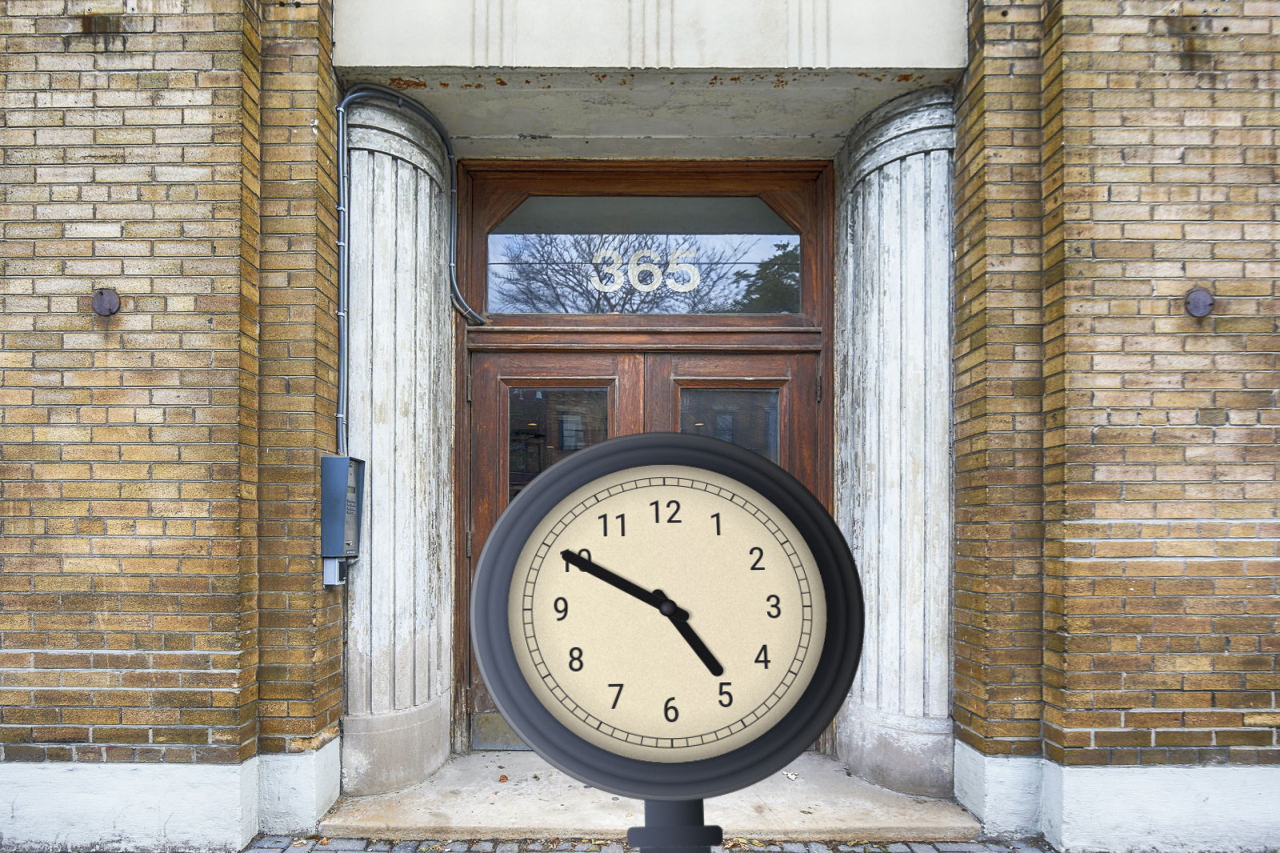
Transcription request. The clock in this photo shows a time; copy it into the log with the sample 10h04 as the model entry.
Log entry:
4h50
